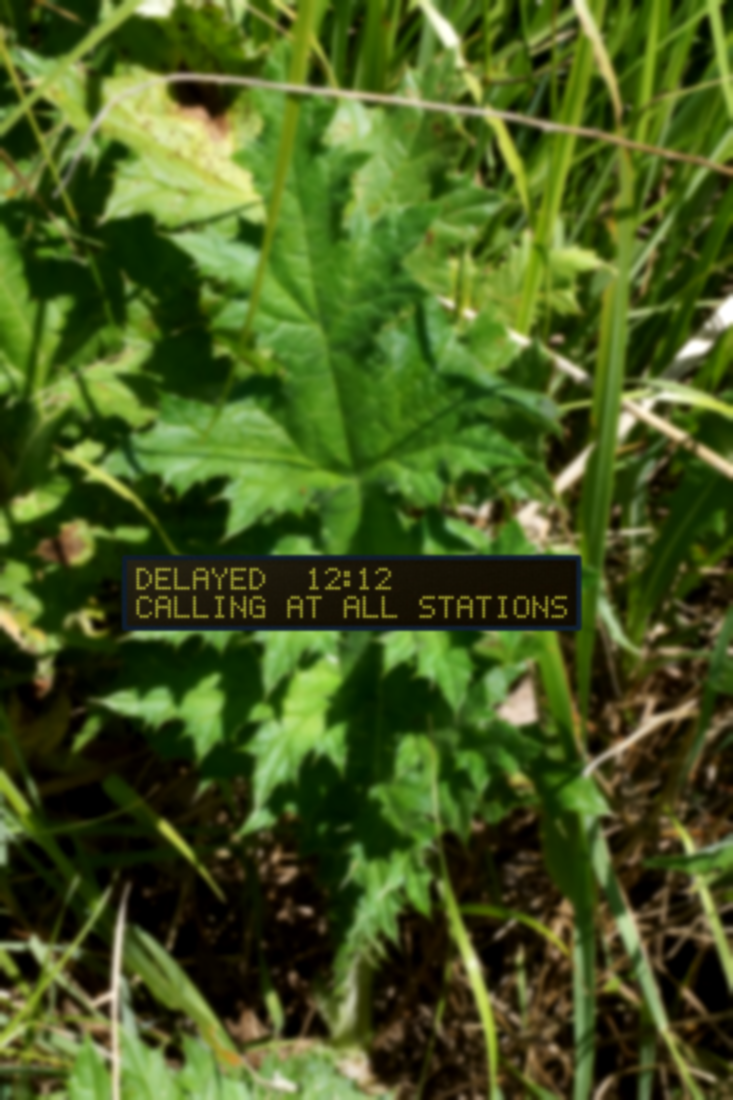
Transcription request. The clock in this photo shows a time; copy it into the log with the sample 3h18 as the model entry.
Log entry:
12h12
